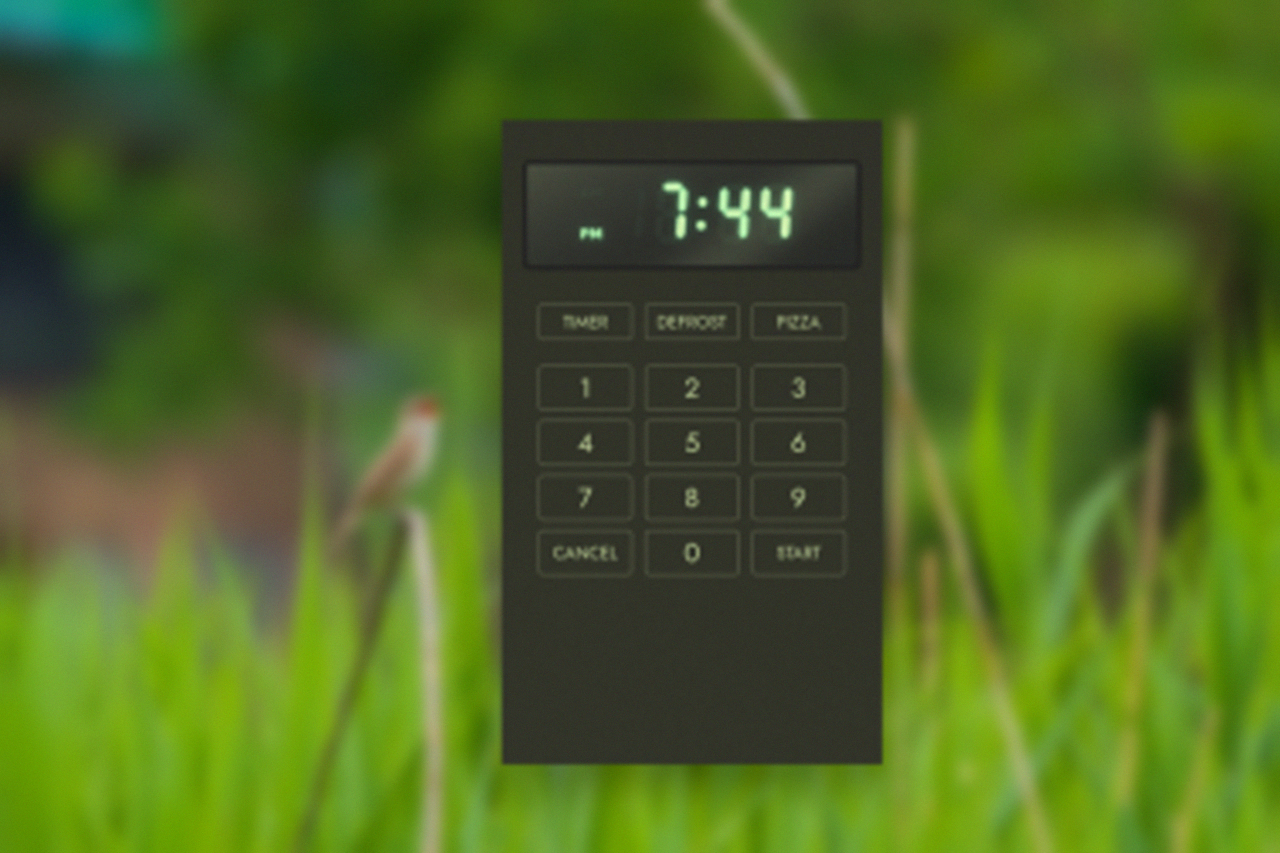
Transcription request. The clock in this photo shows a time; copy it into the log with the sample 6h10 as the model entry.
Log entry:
7h44
